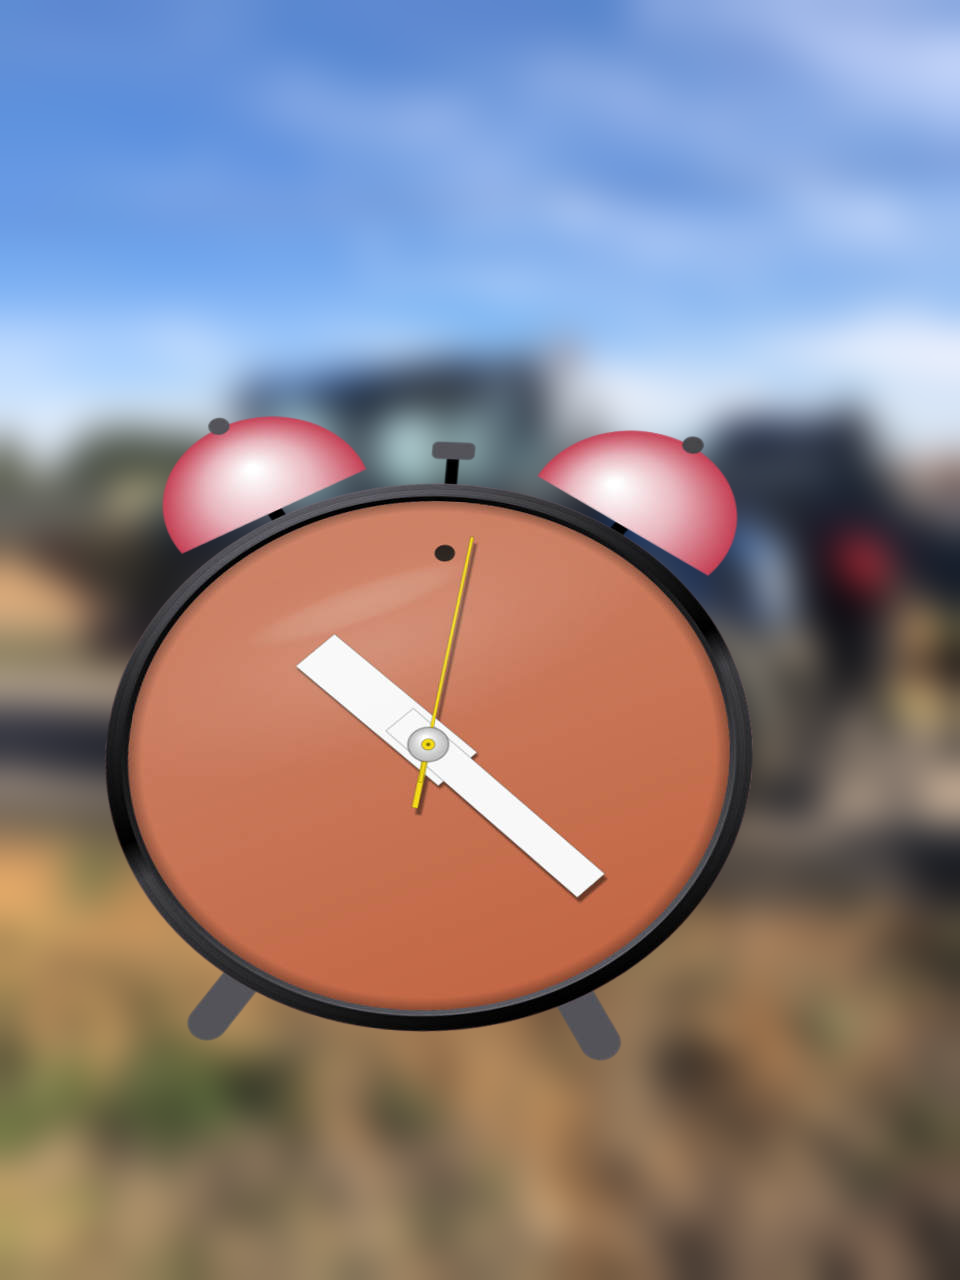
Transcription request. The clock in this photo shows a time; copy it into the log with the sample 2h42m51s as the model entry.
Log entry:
10h22m01s
